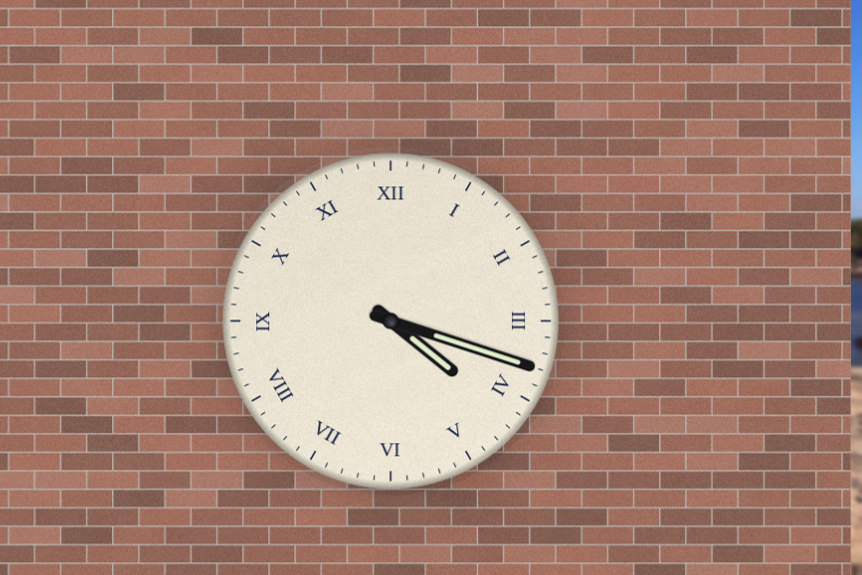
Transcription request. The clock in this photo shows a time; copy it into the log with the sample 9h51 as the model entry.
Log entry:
4h18
